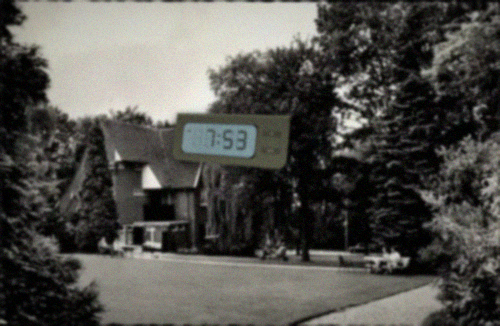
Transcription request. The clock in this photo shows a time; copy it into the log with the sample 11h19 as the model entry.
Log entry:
7h53
